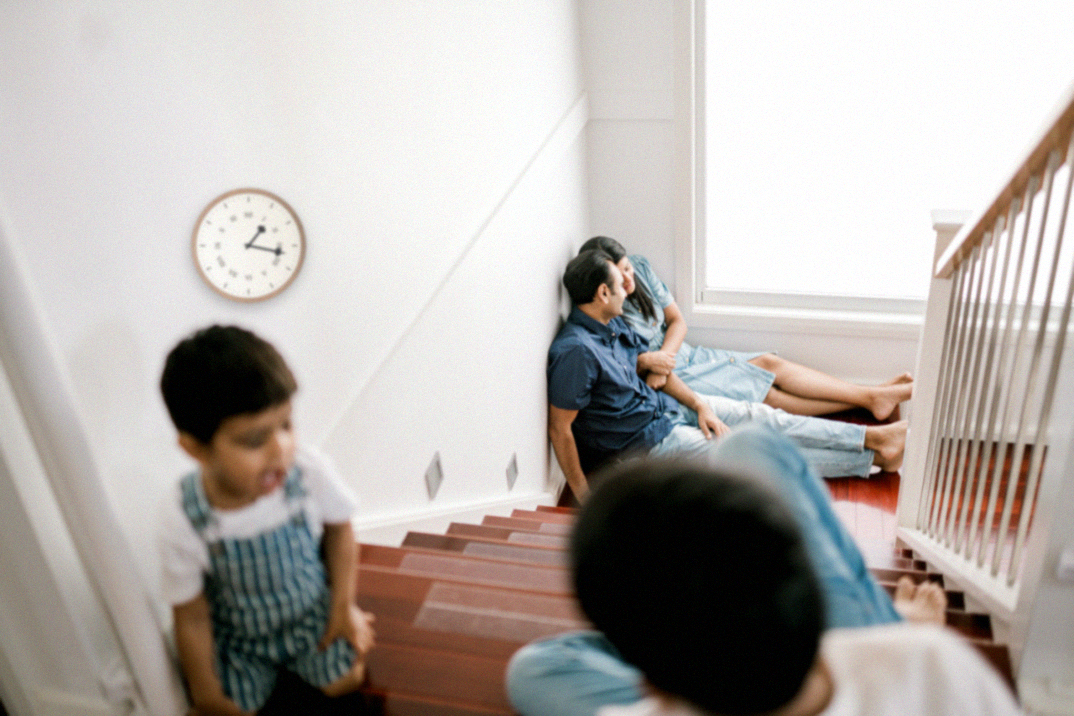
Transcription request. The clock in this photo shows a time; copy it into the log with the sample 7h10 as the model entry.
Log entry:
1h17
